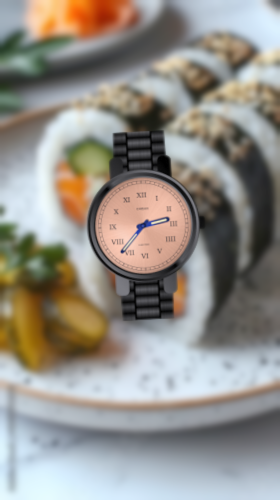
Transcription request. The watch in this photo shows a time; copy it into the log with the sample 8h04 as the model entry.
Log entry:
2h37
